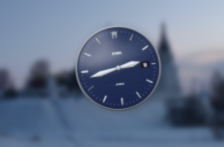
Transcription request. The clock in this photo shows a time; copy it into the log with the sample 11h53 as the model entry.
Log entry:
2h43
